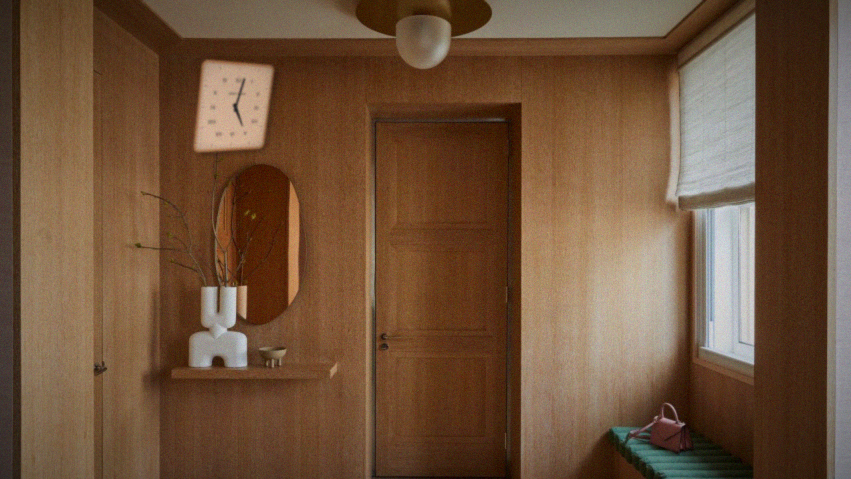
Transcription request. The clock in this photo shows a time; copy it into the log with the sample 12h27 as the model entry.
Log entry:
5h02
